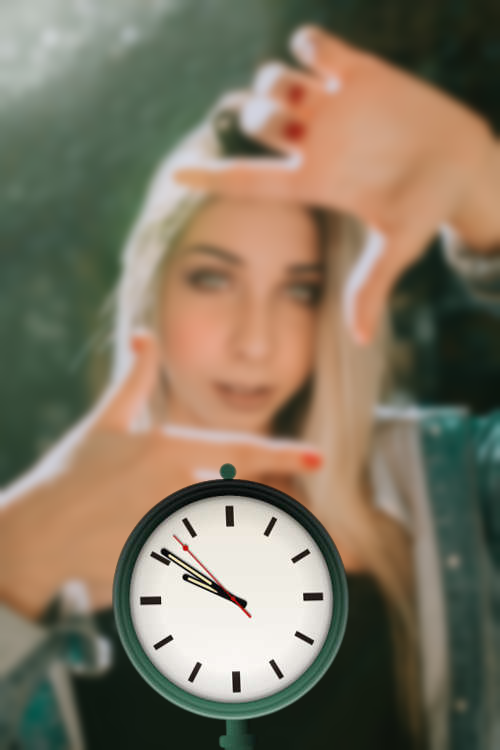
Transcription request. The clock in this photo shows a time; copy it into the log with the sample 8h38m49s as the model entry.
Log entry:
9h50m53s
